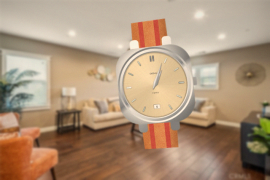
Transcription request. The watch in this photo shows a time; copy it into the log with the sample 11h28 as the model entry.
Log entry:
1h04
